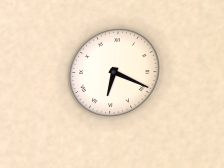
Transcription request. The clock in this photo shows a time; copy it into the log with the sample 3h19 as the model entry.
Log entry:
6h19
